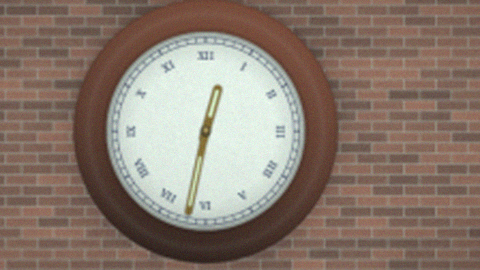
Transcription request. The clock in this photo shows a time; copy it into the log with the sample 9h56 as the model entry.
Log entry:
12h32
